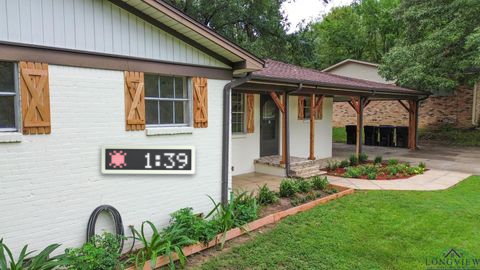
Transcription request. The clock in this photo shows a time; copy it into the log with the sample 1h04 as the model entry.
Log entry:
1h39
